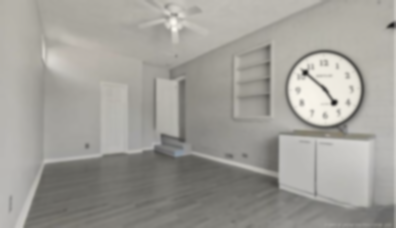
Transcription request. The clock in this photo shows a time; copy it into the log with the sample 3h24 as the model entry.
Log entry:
4h52
